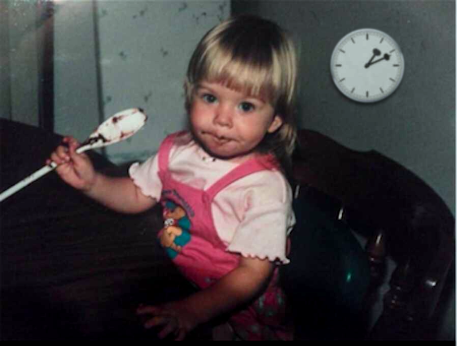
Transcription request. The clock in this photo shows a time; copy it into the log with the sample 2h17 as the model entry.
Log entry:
1h11
